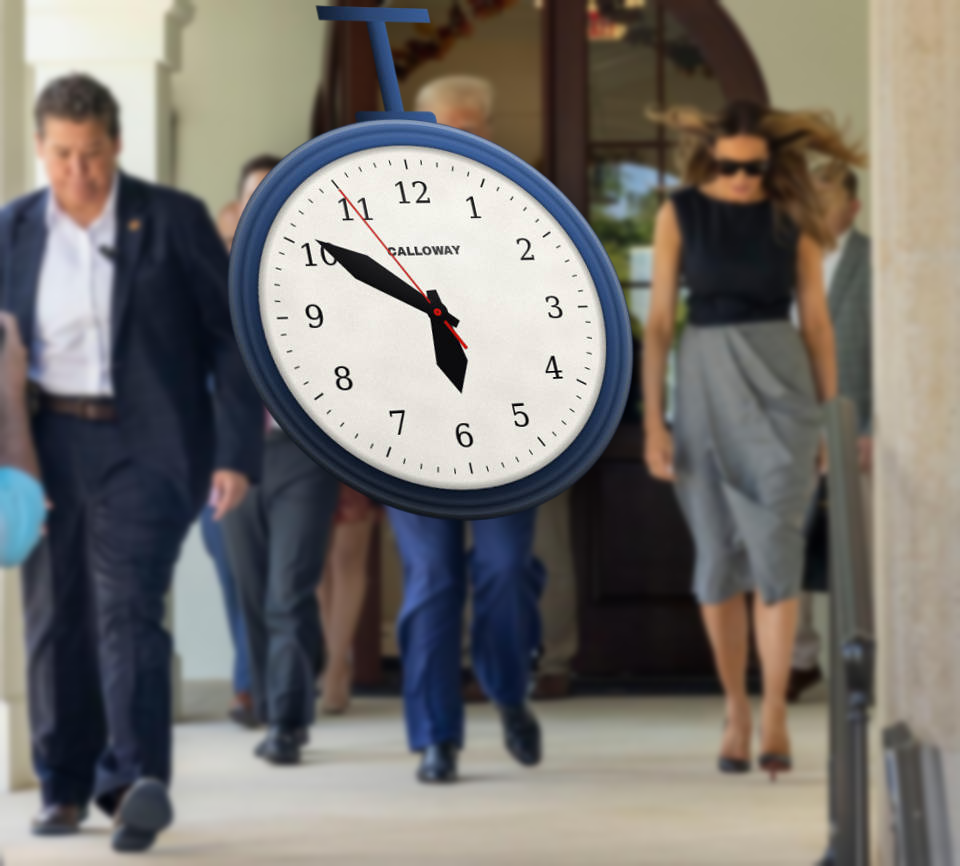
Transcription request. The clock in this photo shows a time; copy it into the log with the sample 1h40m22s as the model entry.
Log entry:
5h50m55s
